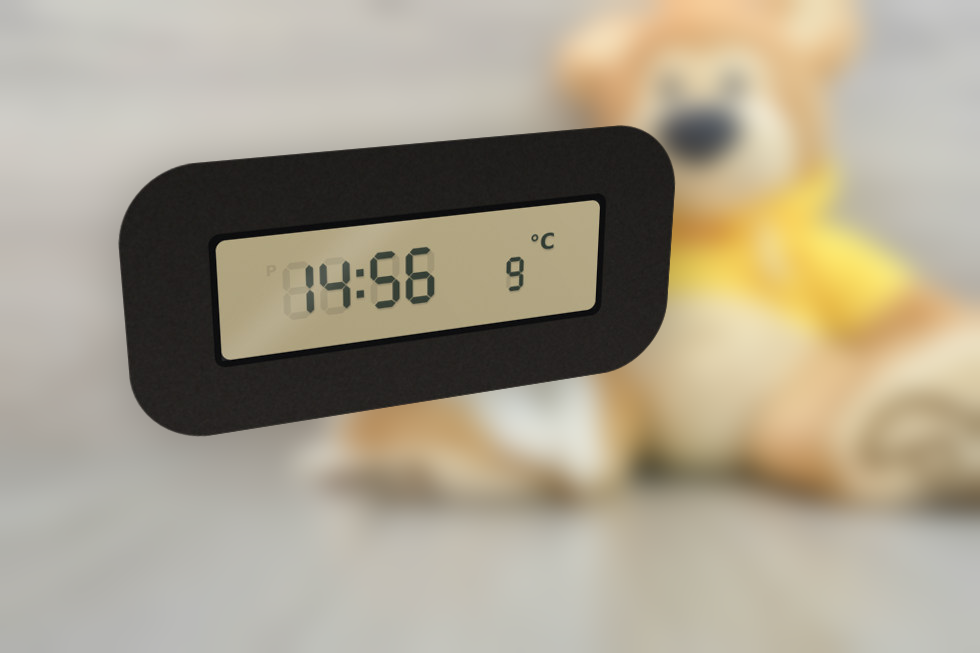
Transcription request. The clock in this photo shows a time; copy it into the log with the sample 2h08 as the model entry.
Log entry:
14h56
